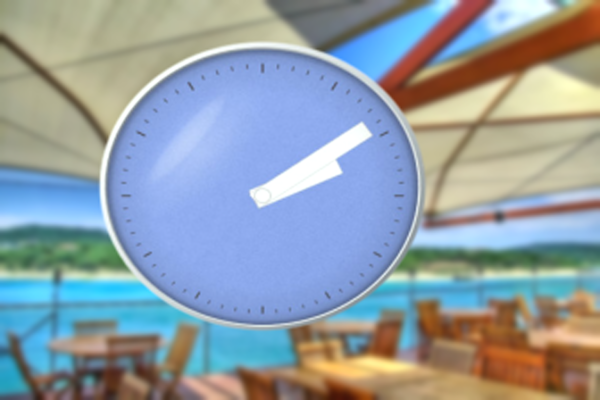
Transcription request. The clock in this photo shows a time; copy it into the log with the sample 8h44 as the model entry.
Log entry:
2h09
